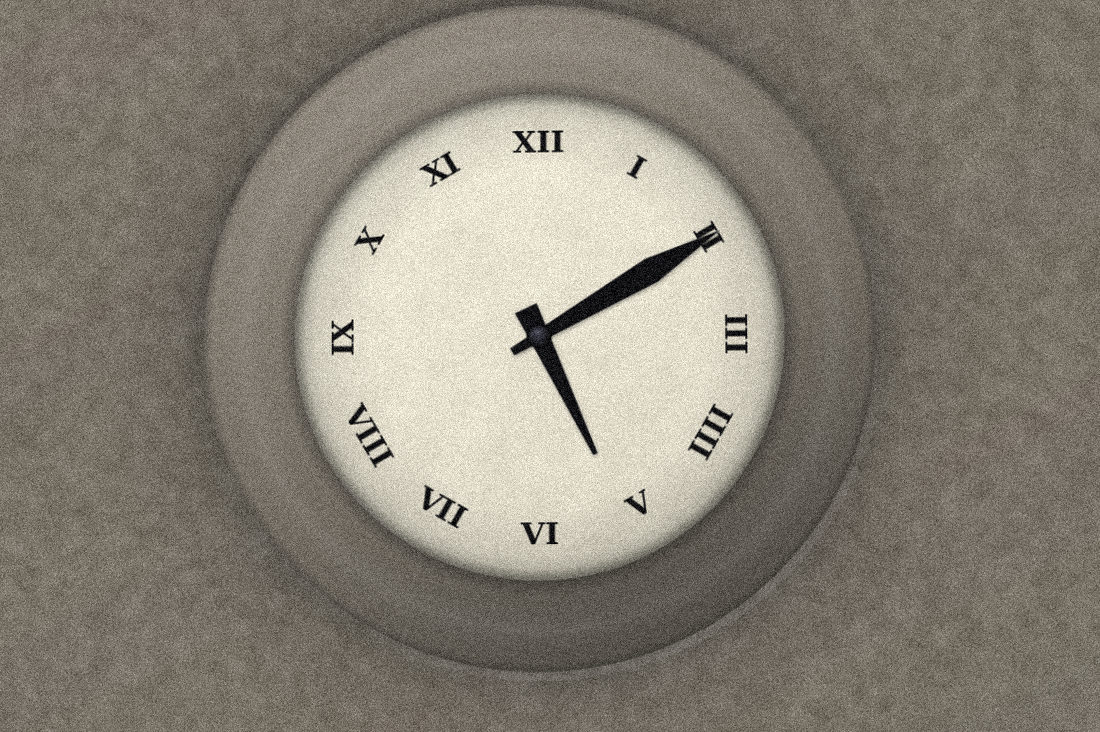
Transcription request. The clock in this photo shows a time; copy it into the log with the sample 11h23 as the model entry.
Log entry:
5h10
